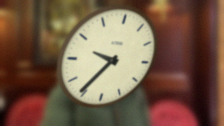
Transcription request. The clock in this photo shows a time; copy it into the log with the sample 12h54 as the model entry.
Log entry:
9h36
